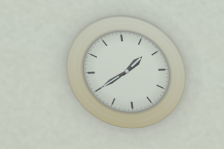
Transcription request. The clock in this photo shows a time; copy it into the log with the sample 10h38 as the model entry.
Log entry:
1h40
